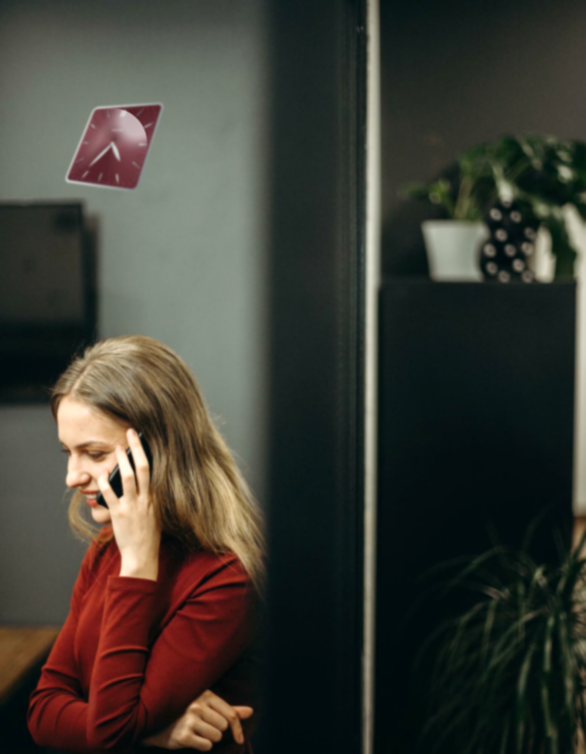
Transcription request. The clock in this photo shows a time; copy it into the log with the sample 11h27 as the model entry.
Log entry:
4h36
